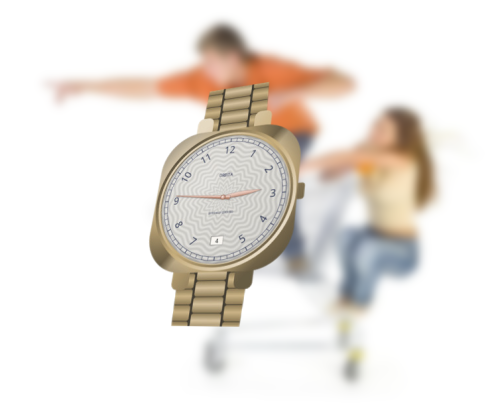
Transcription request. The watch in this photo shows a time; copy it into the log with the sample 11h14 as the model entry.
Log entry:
2h46
